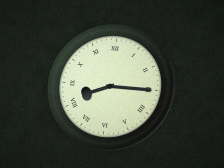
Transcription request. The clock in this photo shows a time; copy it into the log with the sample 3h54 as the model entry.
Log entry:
8h15
